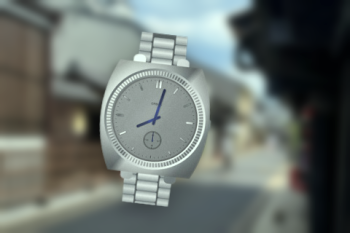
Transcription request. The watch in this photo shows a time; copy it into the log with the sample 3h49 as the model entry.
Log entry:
8h02
